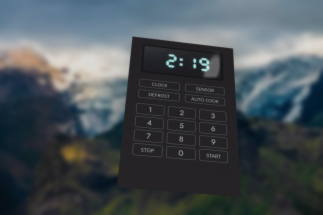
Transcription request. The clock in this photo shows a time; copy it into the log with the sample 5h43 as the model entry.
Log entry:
2h19
